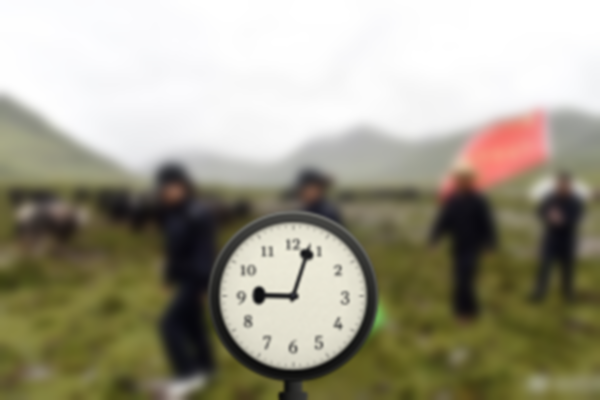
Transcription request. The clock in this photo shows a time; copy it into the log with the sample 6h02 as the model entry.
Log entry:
9h03
